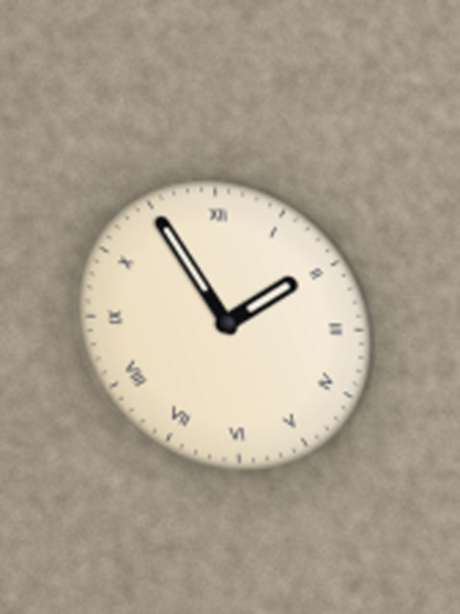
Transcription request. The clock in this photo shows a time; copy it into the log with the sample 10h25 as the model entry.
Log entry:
1h55
